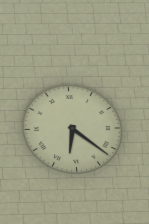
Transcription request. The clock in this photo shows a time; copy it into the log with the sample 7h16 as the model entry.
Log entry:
6h22
